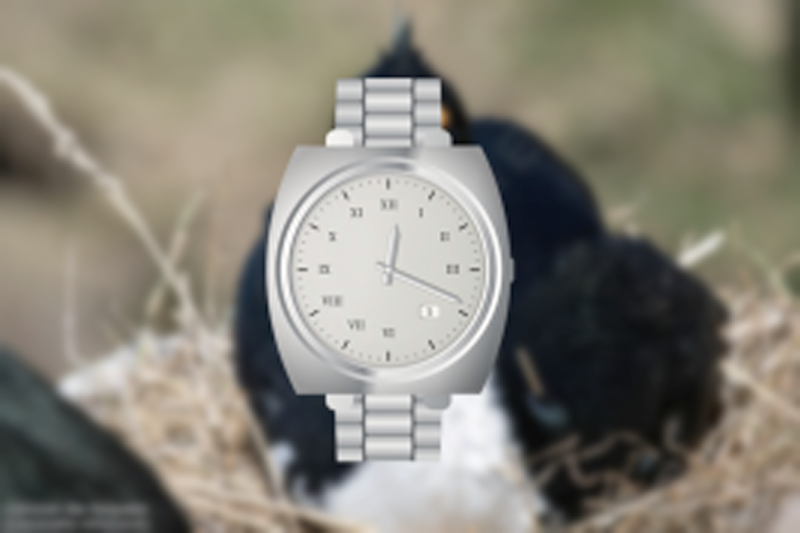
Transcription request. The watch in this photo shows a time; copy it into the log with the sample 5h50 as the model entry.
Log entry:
12h19
